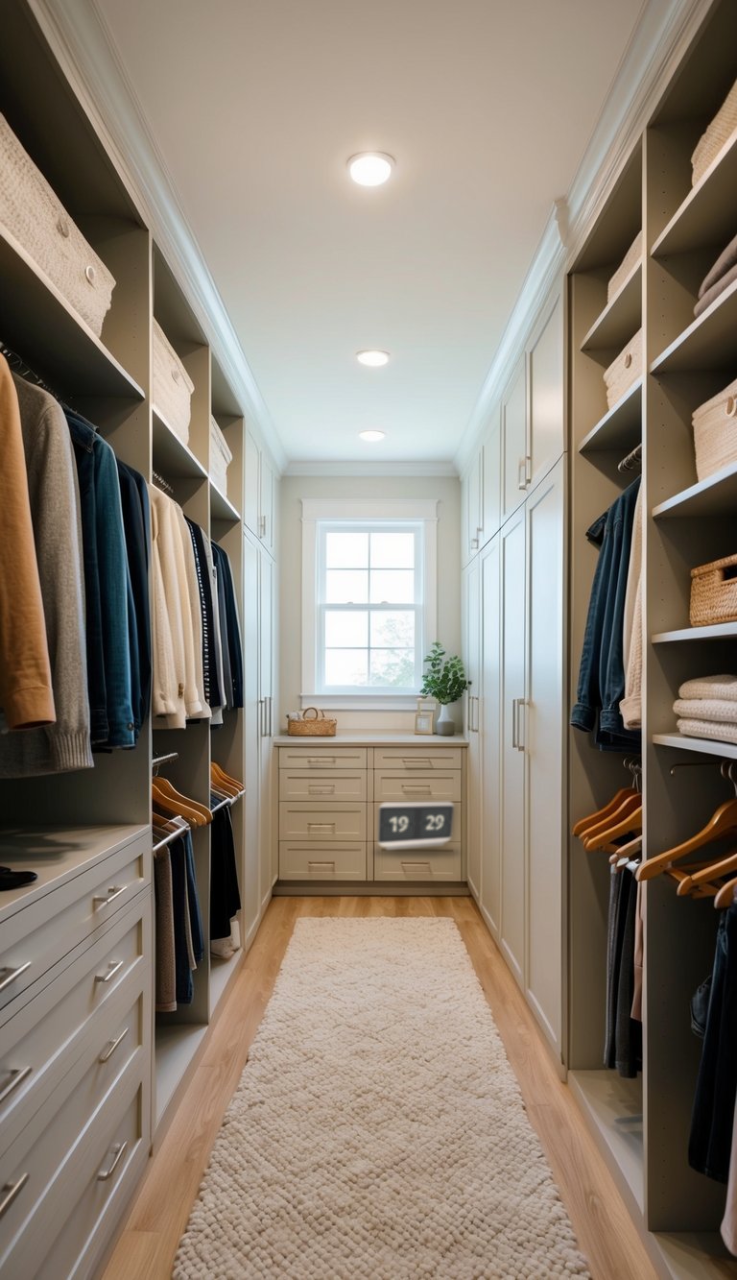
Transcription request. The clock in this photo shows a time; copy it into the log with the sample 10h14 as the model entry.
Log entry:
19h29
